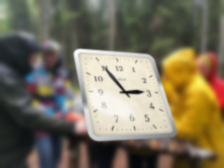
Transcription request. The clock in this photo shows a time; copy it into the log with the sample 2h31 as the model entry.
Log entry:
2h55
